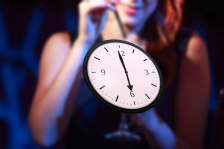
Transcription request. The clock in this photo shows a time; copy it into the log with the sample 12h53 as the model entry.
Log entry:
5h59
